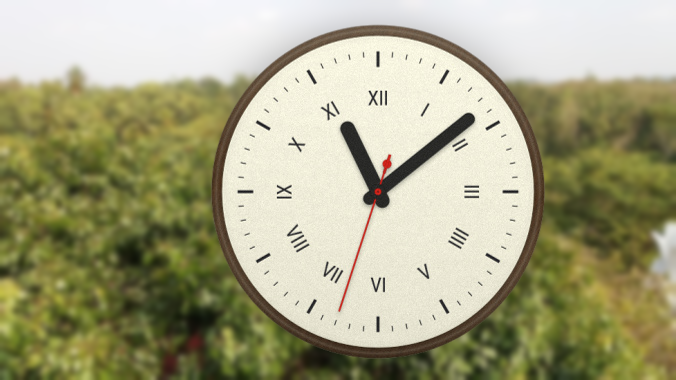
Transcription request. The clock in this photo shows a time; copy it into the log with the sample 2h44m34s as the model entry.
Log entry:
11h08m33s
